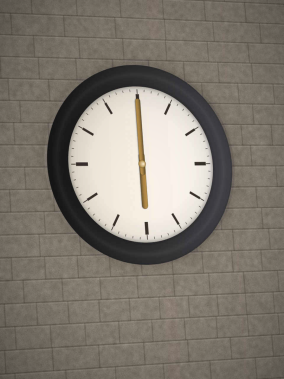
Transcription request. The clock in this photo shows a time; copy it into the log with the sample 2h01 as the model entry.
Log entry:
6h00
